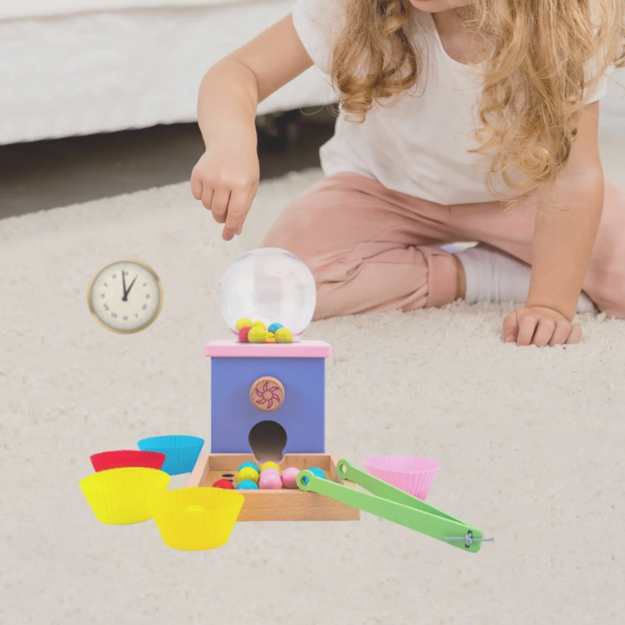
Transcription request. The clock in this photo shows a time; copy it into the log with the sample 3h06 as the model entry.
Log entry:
12h59
